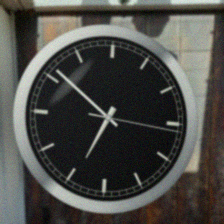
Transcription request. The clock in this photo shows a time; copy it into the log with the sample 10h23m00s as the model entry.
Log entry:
6h51m16s
